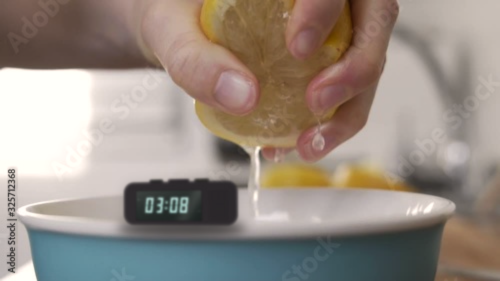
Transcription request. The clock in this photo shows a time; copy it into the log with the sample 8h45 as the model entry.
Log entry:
3h08
